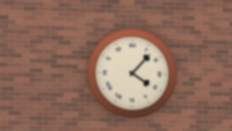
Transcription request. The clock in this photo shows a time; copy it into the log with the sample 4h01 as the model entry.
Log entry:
4h07
